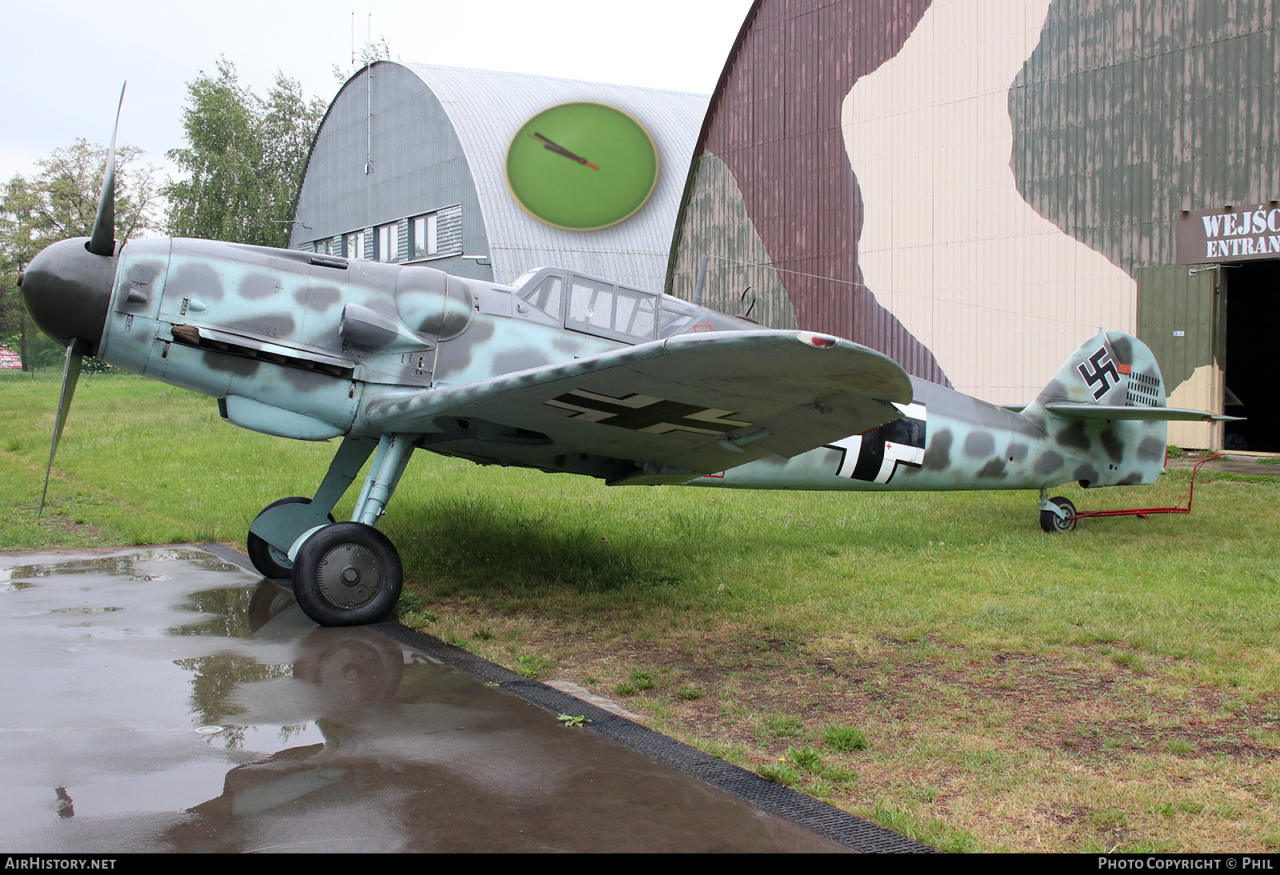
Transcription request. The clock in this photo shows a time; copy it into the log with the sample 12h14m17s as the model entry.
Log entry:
9h50m50s
